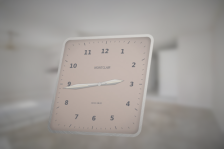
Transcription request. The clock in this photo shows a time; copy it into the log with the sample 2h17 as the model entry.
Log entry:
2h44
